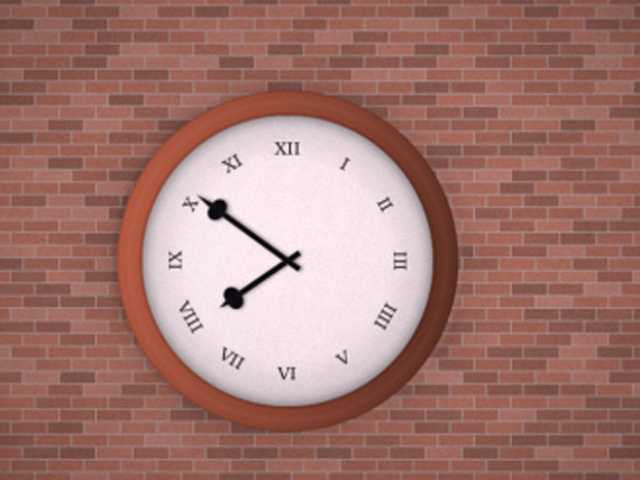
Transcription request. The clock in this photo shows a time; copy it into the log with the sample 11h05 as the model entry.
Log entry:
7h51
